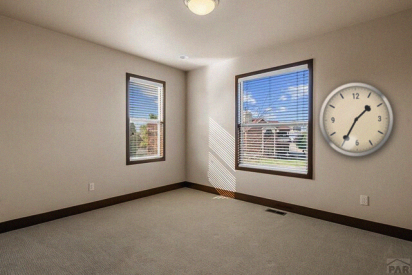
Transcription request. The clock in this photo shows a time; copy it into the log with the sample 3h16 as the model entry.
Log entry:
1h35
